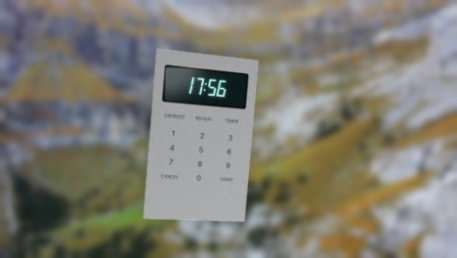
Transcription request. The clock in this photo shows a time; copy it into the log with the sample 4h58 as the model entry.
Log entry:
17h56
